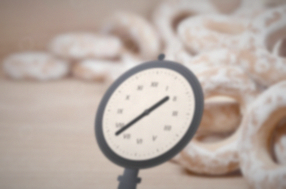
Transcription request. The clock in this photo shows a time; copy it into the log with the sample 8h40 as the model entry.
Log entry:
1h38
